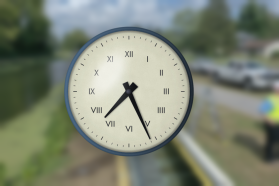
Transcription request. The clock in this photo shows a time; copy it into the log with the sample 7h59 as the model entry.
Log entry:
7h26
